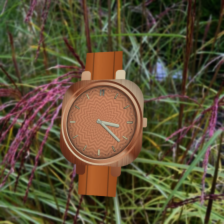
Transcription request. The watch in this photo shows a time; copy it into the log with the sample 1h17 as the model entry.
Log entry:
3h22
